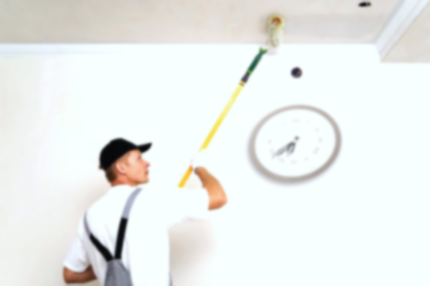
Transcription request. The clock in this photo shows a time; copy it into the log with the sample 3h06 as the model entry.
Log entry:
6h38
